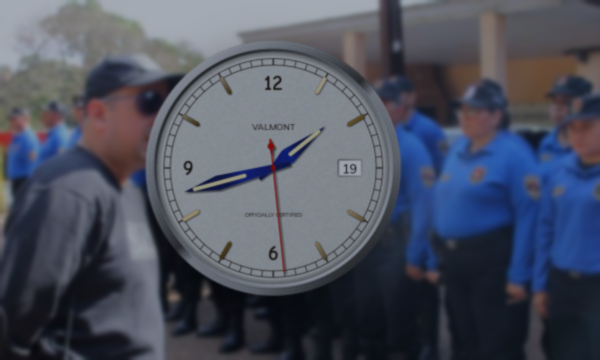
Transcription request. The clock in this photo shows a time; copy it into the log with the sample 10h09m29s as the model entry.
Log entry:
1h42m29s
